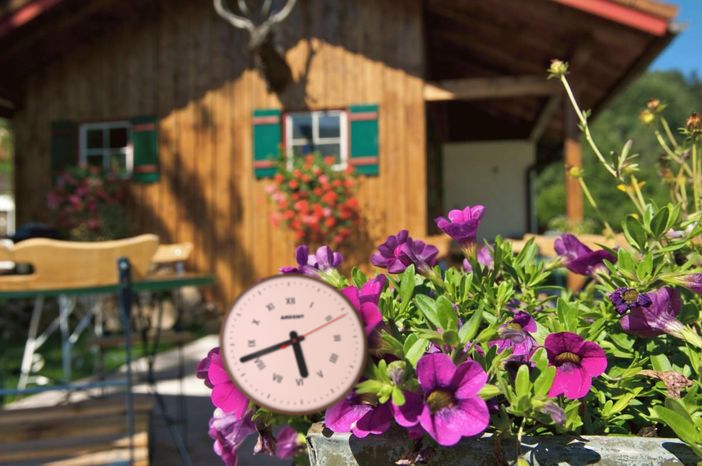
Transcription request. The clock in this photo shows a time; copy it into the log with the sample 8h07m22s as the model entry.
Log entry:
5h42m11s
